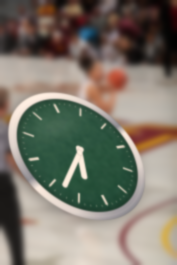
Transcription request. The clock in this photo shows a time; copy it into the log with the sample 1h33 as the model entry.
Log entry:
6h38
